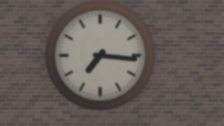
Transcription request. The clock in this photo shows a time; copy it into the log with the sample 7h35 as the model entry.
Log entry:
7h16
